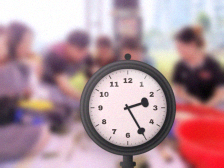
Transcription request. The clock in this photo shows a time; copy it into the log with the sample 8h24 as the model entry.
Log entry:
2h25
